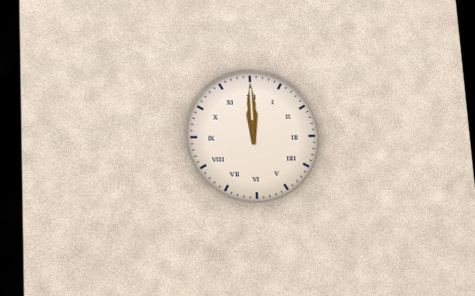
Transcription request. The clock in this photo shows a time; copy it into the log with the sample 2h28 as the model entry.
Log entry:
12h00
